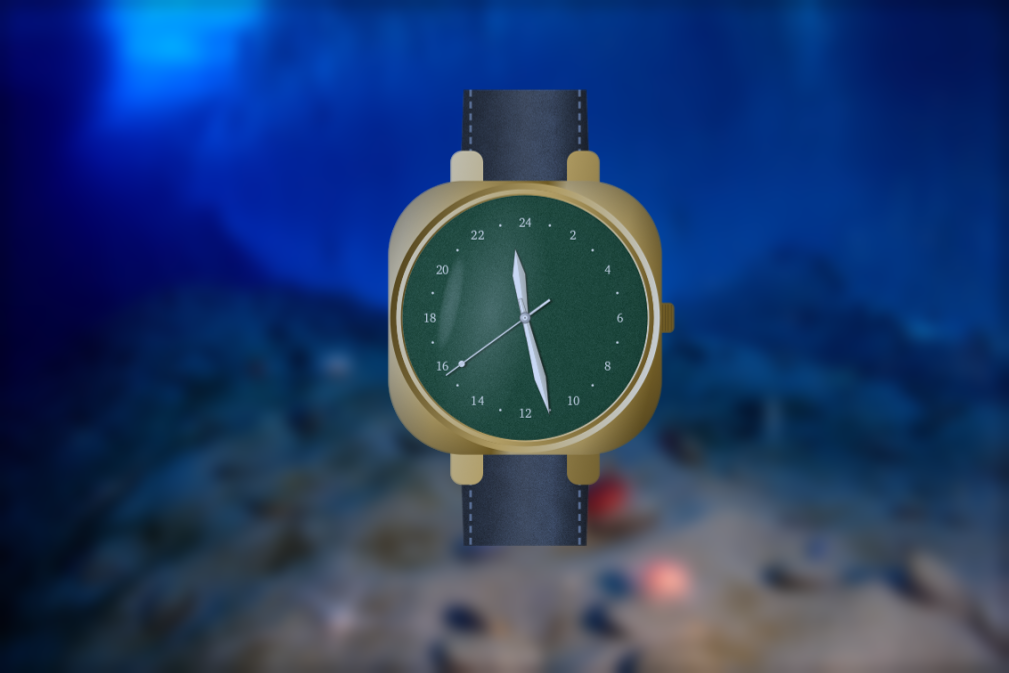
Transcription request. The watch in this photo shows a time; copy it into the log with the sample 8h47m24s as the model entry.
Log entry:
23h27m39s
